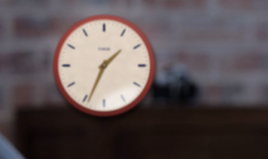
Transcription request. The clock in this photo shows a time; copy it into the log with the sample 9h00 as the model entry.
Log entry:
1h34
